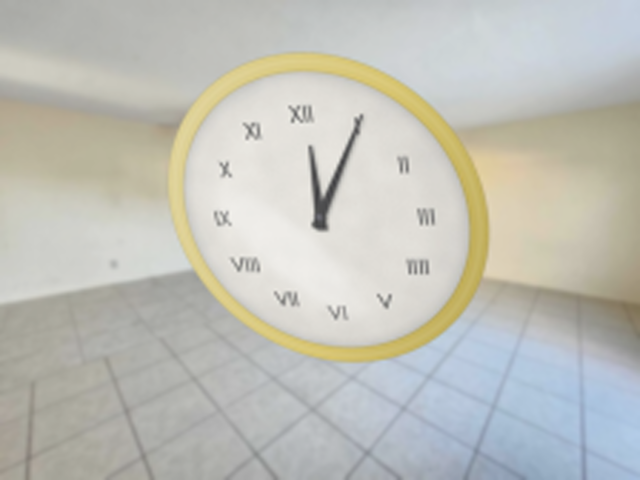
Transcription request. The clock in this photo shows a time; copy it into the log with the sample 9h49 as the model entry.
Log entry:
12h05
